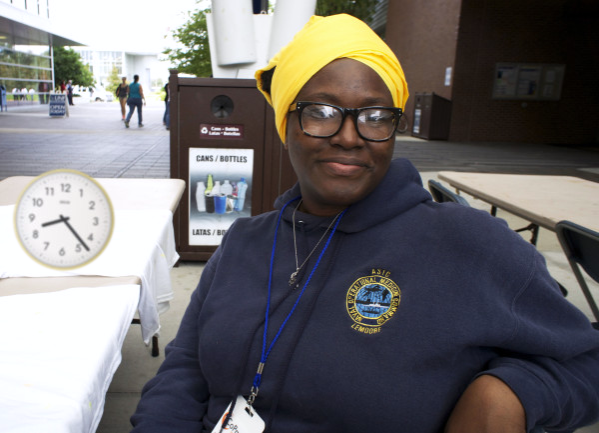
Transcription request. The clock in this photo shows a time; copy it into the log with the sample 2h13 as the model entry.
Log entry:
8h23
